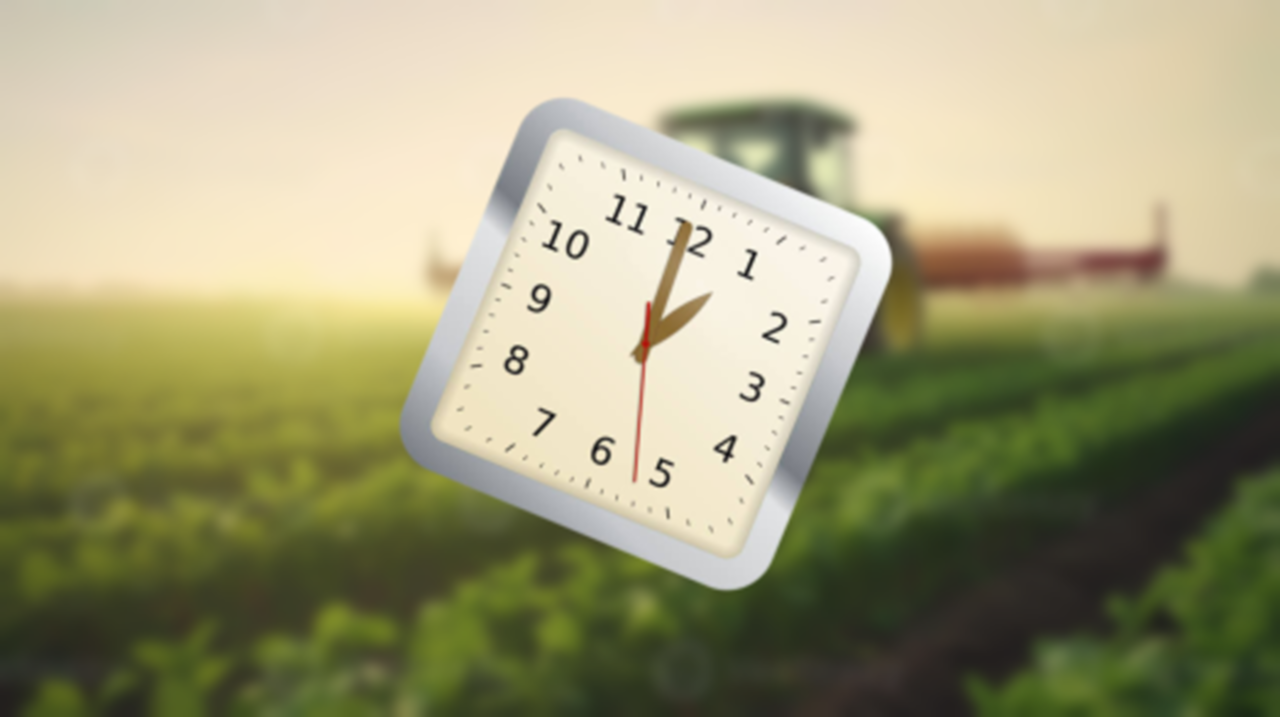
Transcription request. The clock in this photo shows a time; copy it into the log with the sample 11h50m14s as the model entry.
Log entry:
12h59m27s
